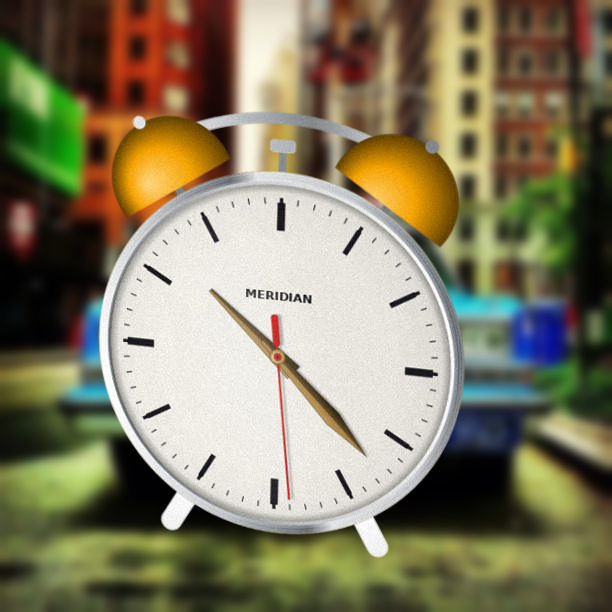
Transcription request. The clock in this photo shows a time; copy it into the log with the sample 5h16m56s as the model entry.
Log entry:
10h22m29s
